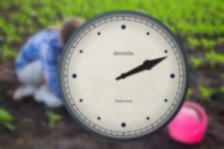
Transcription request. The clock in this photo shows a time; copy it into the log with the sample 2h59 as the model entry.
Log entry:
2h11
